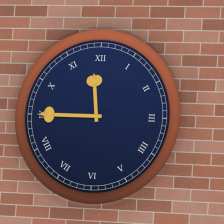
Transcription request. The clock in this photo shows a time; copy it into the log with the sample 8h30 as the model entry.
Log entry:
11h45
